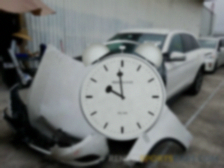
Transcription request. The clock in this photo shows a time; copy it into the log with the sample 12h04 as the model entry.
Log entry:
9h59
